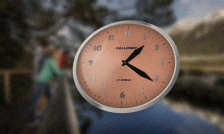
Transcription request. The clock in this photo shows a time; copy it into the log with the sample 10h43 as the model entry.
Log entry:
1h21
